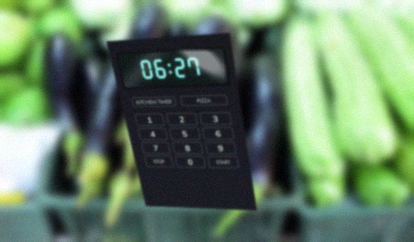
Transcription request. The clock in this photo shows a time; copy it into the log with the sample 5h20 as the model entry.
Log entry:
6h27
